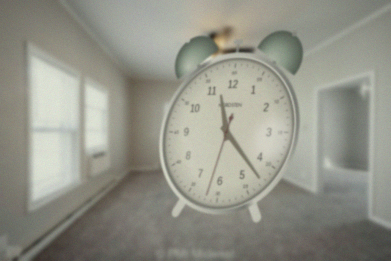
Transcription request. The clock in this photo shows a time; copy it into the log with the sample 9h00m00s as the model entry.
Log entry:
11h22m32s
